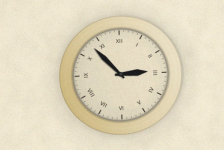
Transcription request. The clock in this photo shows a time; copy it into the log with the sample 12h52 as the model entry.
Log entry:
2h53
